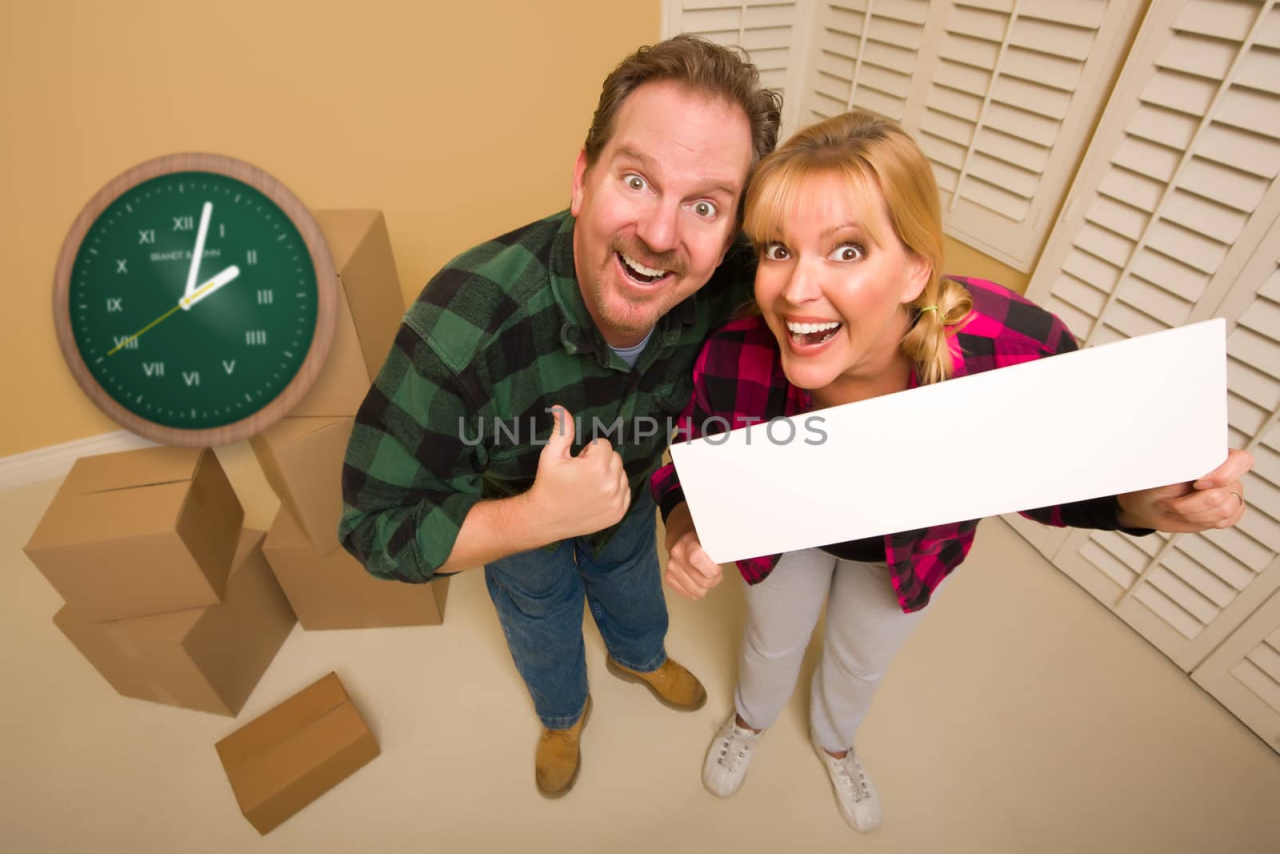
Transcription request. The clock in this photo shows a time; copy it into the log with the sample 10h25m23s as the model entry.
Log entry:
2h02m40s
